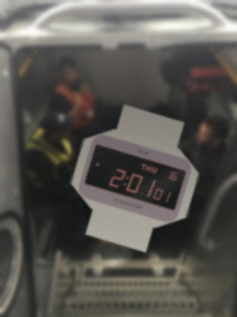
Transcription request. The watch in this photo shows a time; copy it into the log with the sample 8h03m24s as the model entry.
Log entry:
2h01m01s
